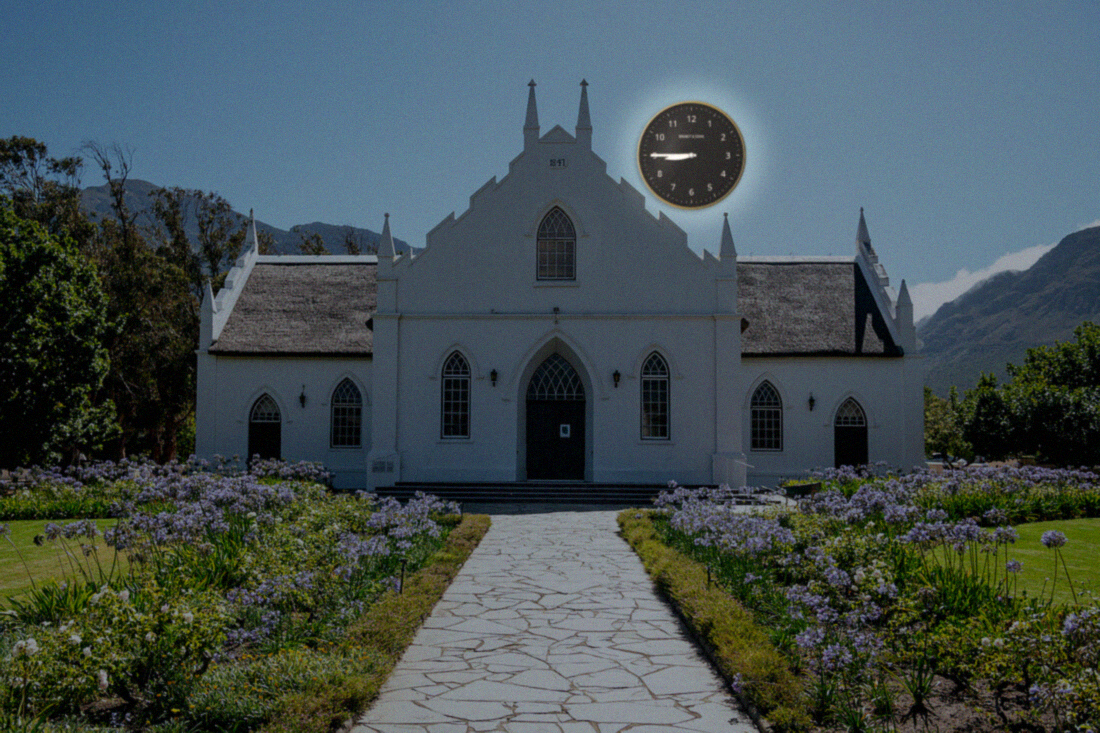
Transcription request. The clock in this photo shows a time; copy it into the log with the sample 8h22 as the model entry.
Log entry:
8h45
